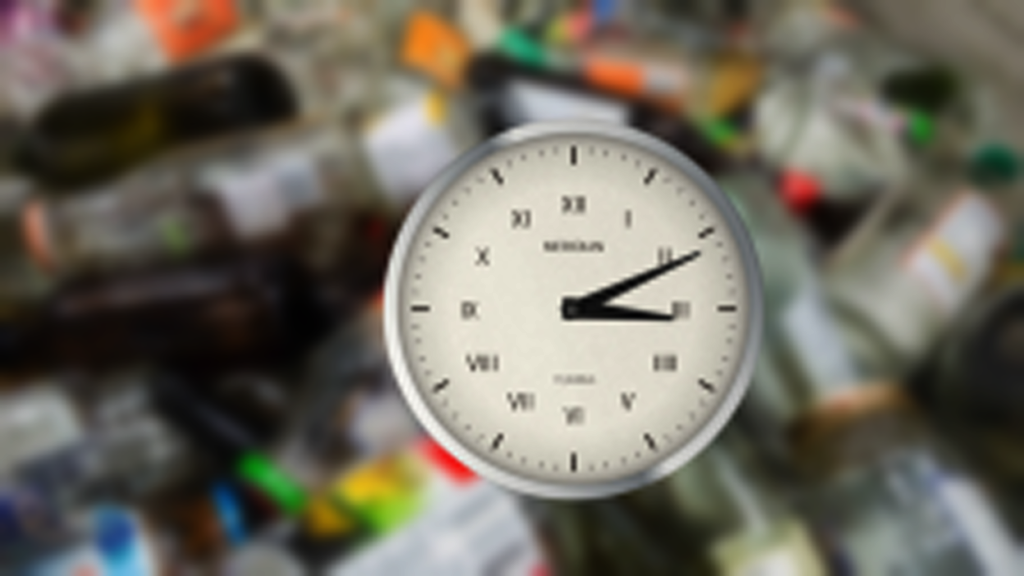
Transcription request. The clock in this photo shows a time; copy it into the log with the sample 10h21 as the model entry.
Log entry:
3h11
